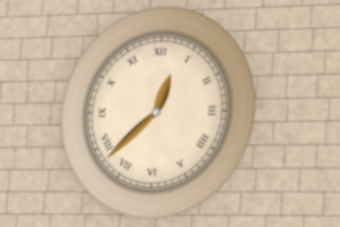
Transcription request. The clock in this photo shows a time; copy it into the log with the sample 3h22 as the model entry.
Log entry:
12h38
